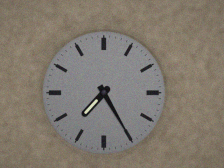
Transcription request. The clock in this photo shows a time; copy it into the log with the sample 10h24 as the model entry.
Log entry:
7h25
